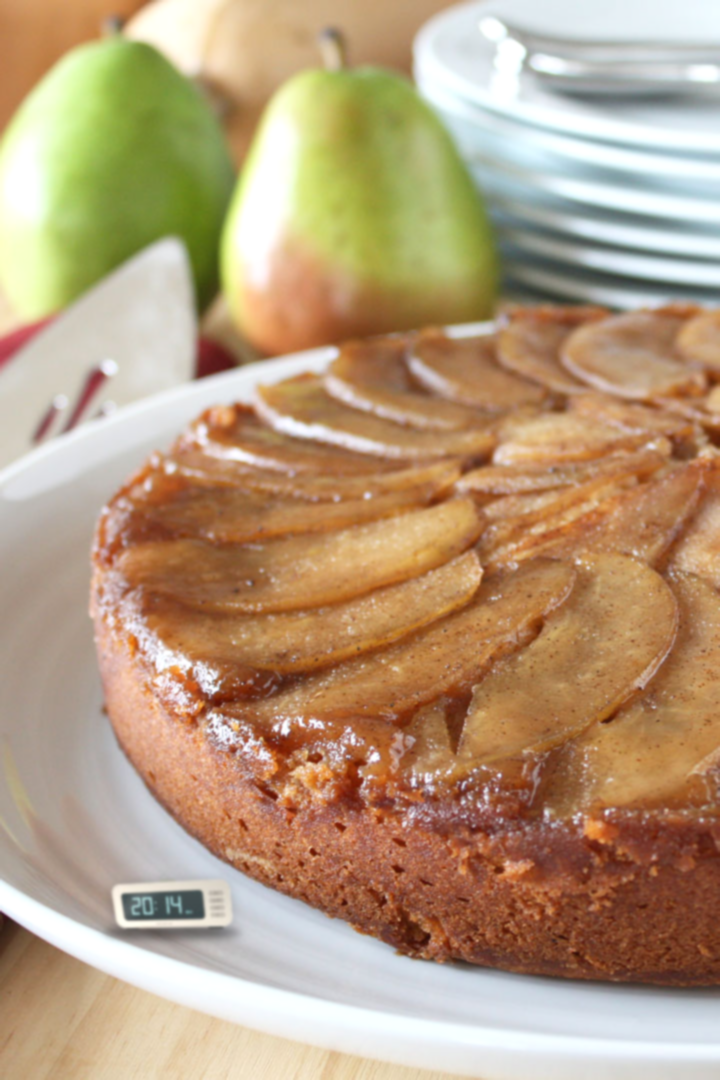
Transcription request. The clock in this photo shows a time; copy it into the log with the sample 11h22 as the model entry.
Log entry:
20h14
